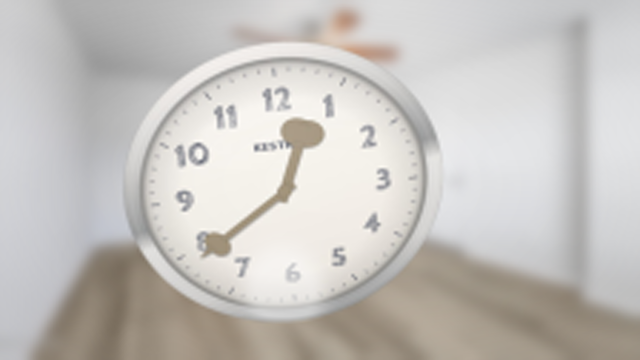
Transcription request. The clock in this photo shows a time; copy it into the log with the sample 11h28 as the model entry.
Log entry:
12h39
